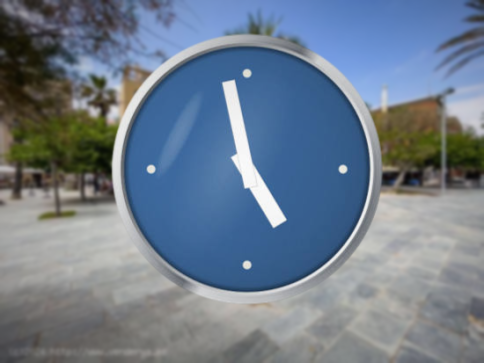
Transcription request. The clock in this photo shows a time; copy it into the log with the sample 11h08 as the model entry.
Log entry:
4h58
